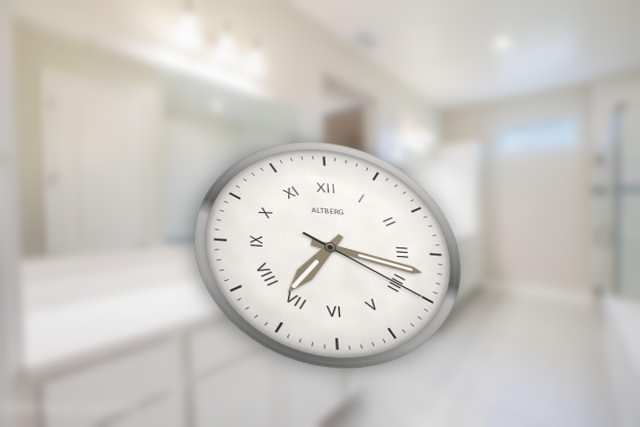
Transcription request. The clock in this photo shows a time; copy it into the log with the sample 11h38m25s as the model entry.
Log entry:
7h17m20s
